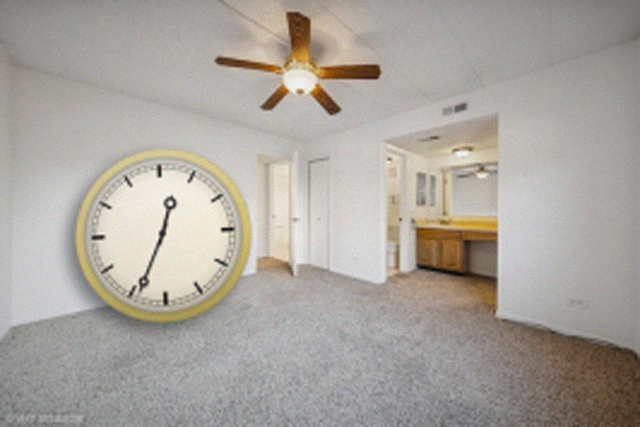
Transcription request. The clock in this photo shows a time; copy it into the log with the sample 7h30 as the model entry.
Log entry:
12h34
